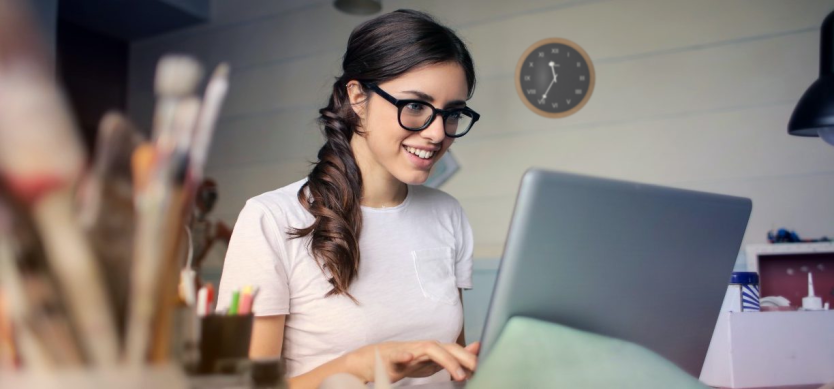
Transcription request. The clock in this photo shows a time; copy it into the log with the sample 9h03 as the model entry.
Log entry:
11h35
